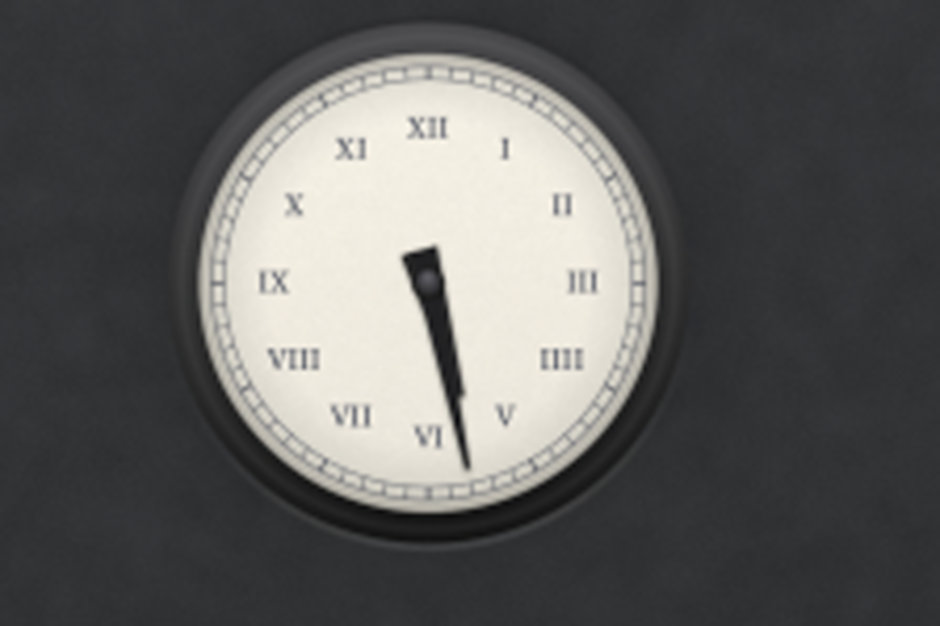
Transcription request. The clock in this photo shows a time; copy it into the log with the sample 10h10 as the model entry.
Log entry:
5h28
